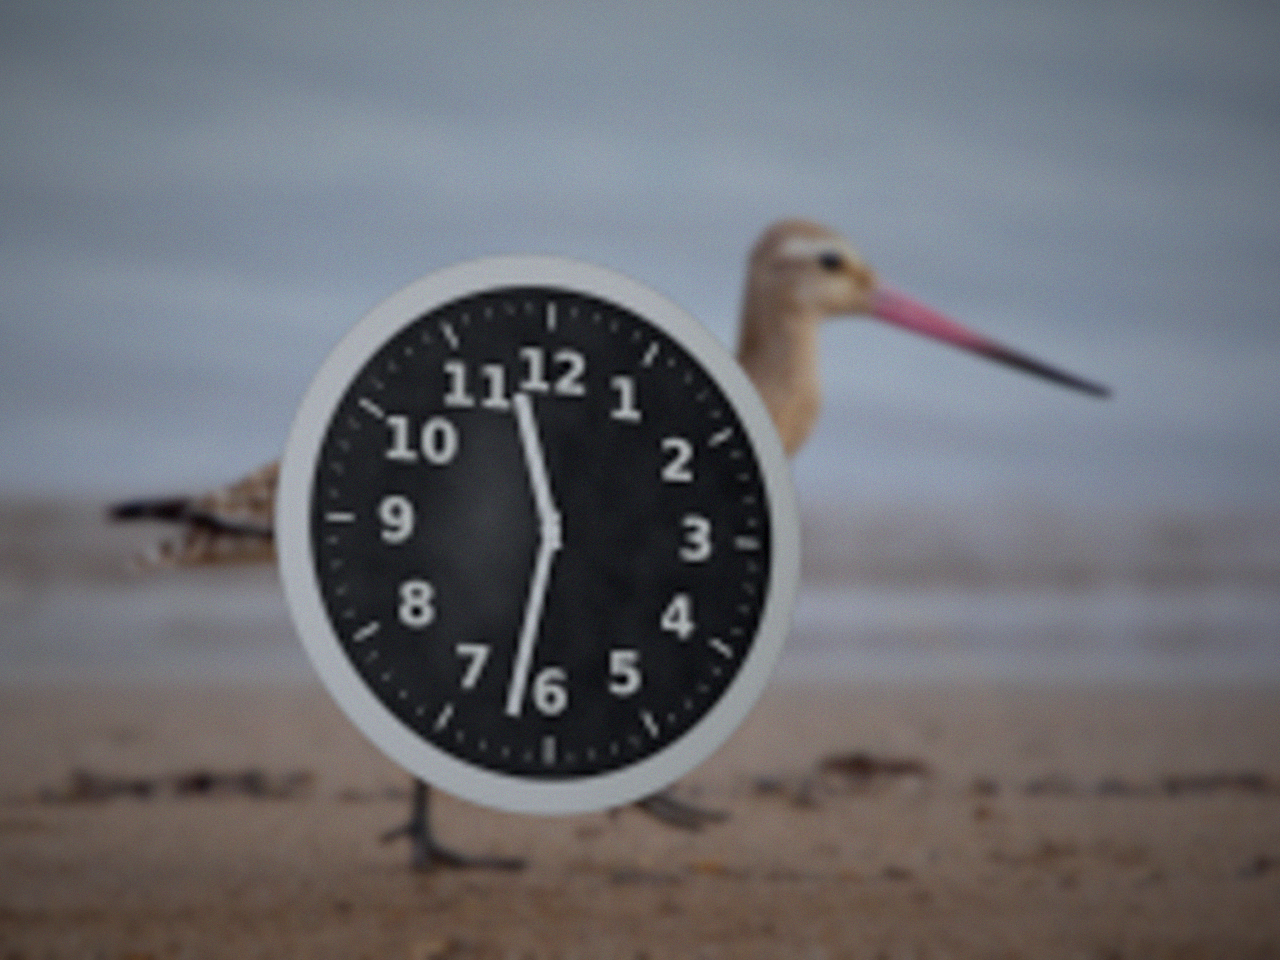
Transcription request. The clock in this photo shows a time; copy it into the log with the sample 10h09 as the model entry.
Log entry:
11h32
